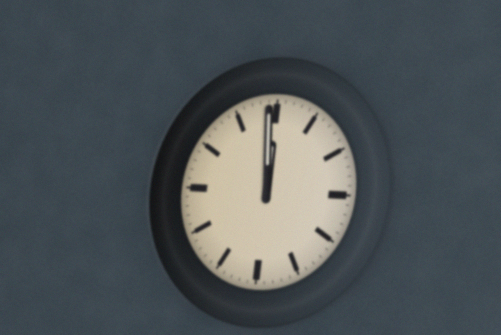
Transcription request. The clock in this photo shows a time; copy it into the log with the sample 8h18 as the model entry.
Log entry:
11h59
